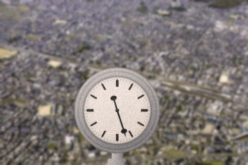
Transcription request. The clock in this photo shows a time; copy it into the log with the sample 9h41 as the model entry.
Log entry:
11h27
